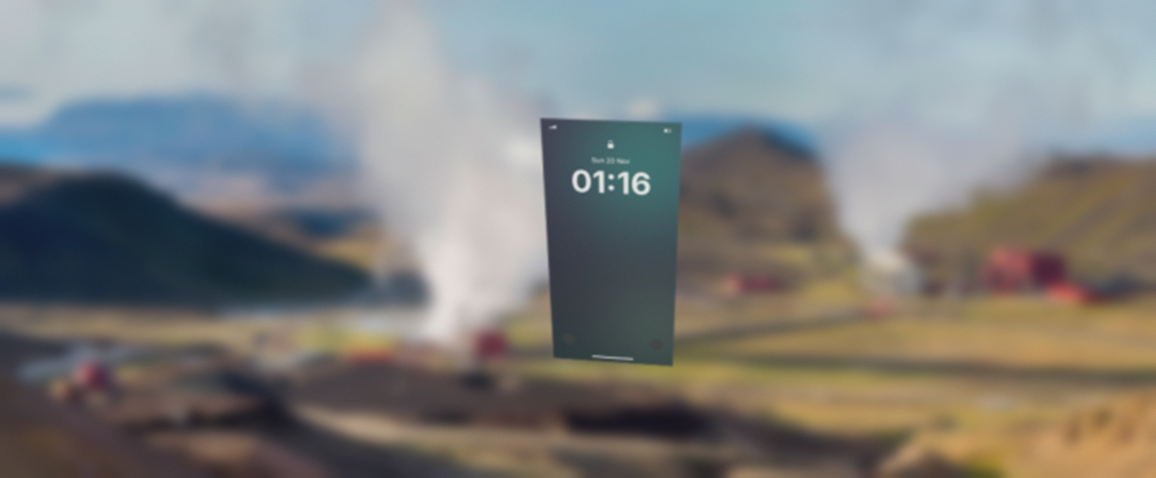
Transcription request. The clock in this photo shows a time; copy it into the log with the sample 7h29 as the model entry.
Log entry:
1h16
